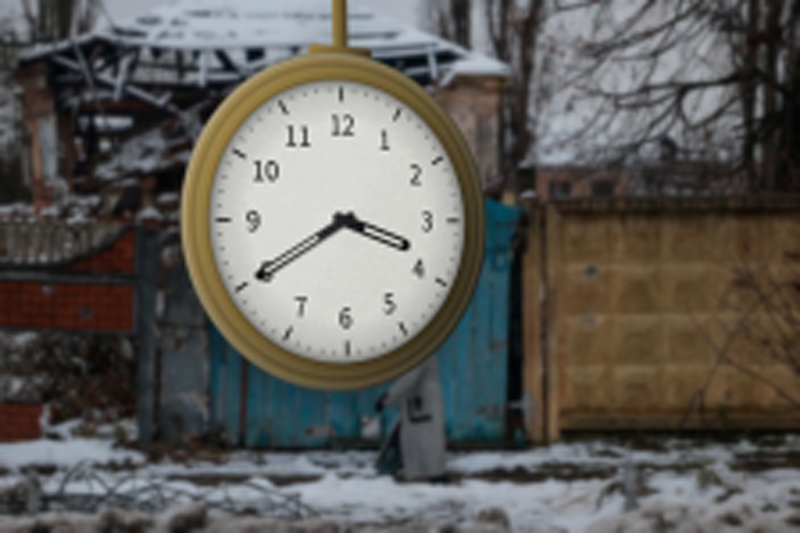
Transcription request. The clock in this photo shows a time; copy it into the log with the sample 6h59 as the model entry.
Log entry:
3h40
